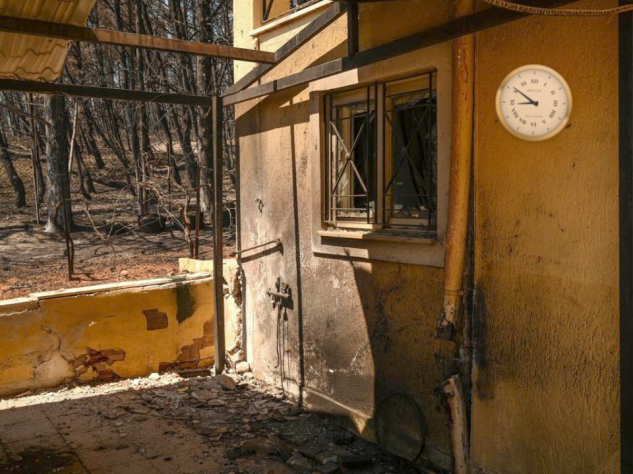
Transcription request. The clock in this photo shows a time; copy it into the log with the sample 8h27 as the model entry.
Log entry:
8h51
